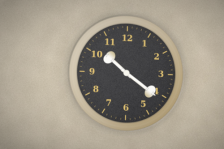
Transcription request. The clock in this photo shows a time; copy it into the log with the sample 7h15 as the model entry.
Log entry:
10h21
